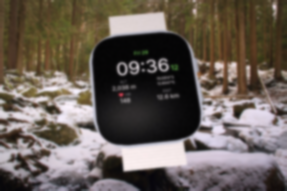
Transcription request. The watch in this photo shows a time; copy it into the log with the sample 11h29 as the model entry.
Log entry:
9h36
